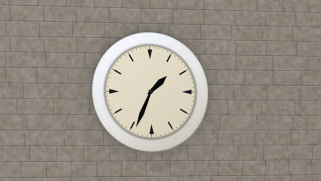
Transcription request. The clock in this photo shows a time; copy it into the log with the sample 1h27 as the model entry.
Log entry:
1h34
